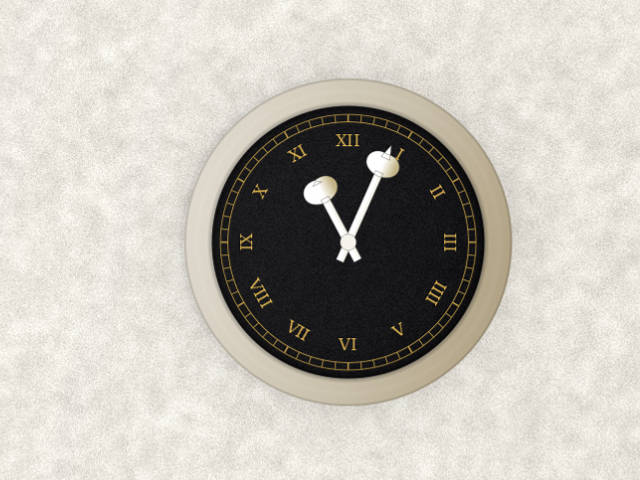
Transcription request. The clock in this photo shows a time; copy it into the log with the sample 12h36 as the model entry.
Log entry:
11h04
